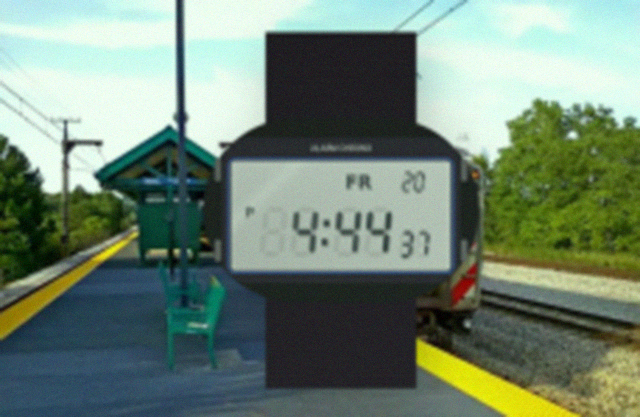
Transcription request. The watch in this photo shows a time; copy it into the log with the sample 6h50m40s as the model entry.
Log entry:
4h44m37s
